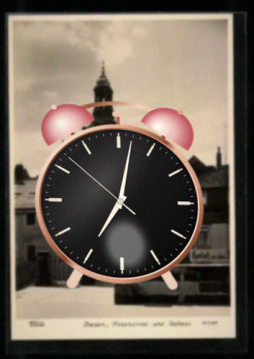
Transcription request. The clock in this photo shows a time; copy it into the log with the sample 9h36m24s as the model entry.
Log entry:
7h01m52s
